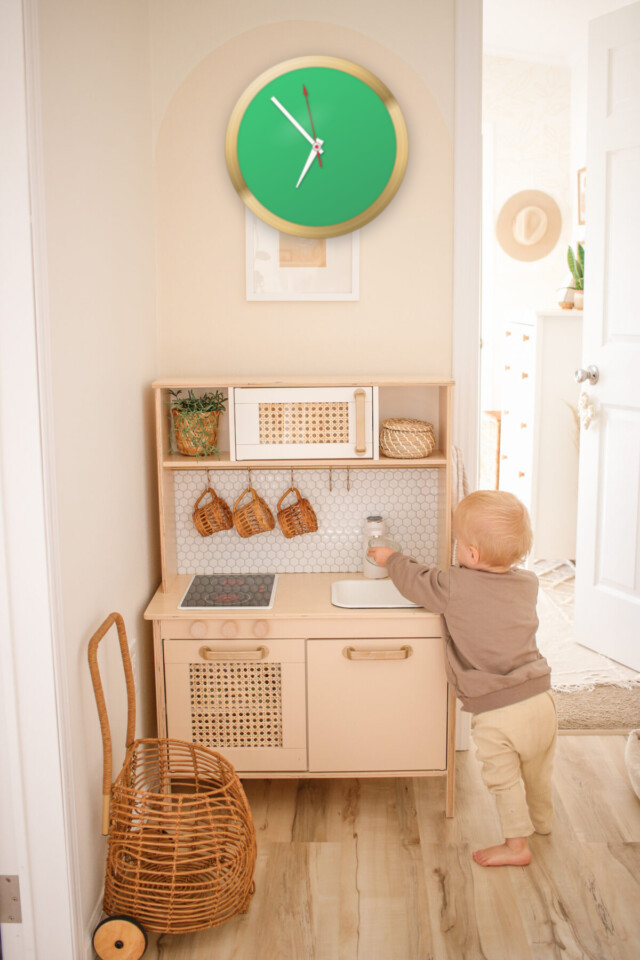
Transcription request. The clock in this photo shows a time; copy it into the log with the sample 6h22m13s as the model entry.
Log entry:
6h52m58s
